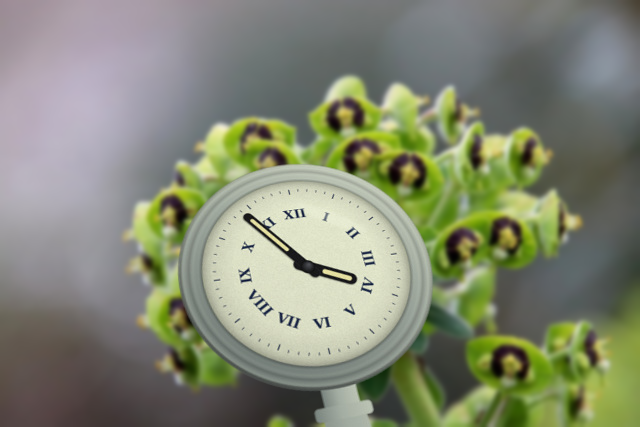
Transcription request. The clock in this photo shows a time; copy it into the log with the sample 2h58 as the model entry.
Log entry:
3h54
